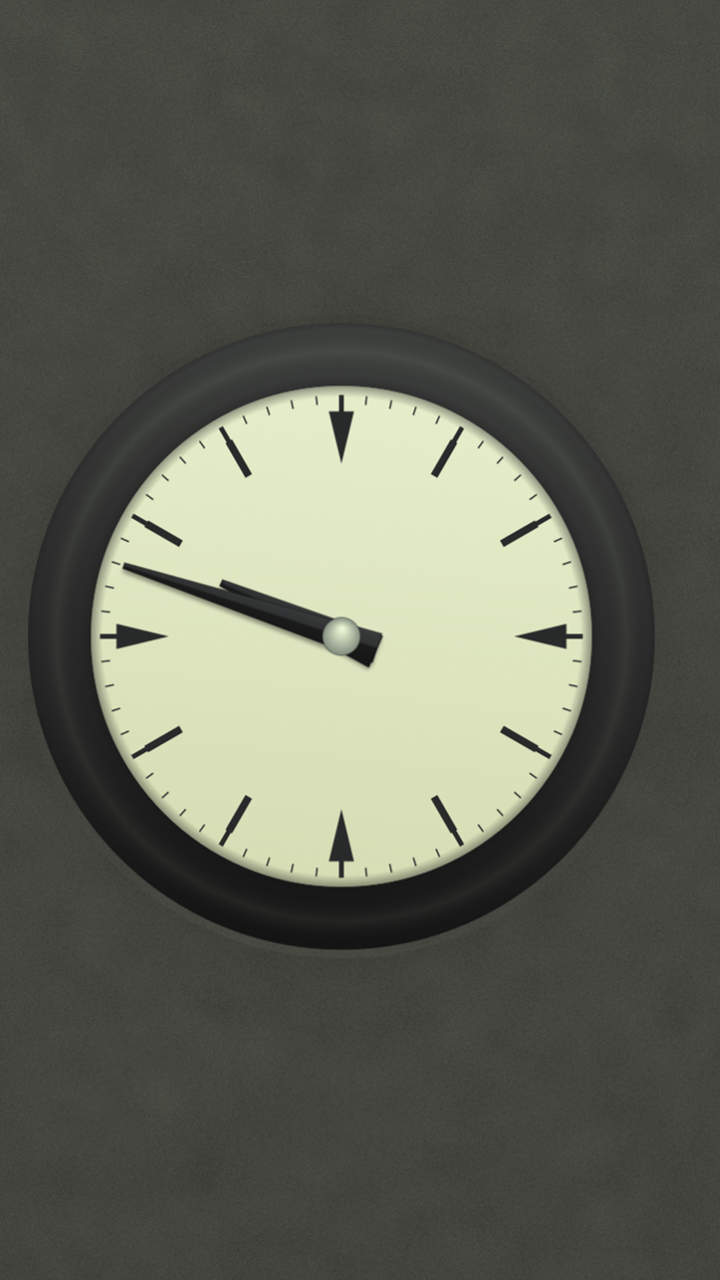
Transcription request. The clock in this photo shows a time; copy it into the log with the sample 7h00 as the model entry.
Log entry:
9h48
